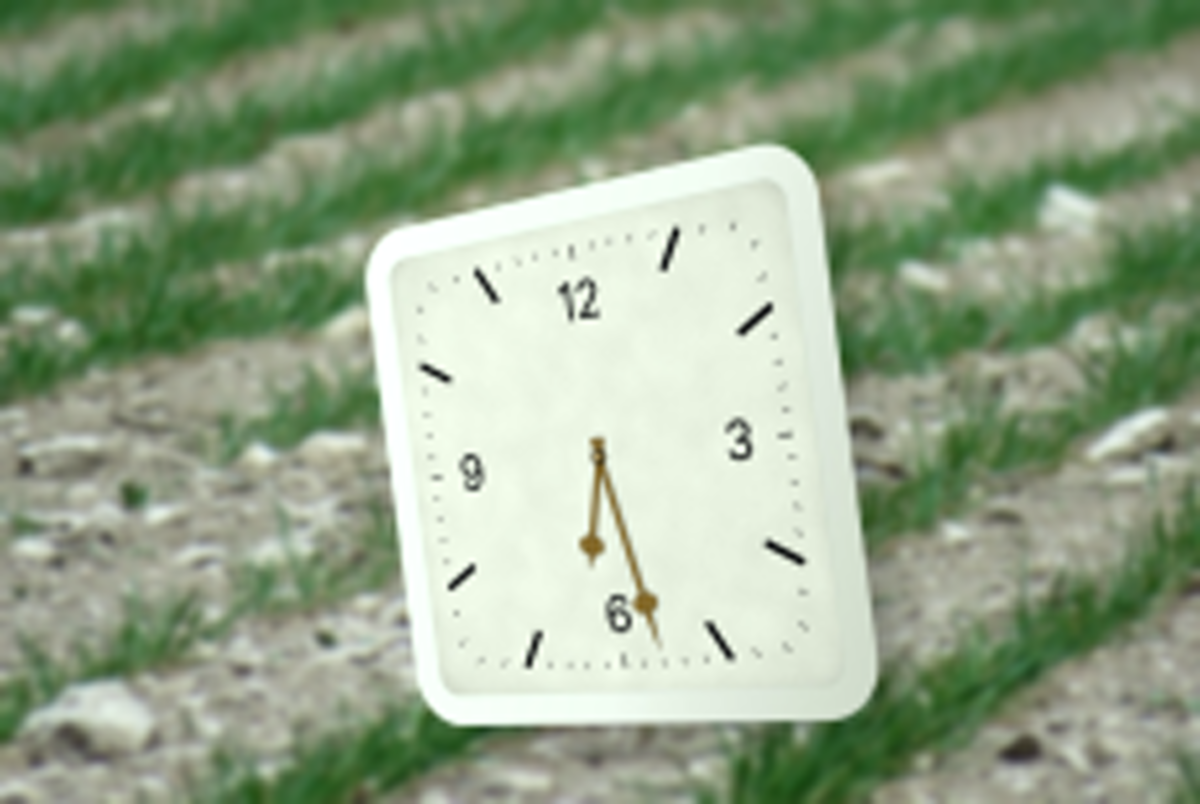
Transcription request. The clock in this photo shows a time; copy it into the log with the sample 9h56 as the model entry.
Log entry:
6h28
